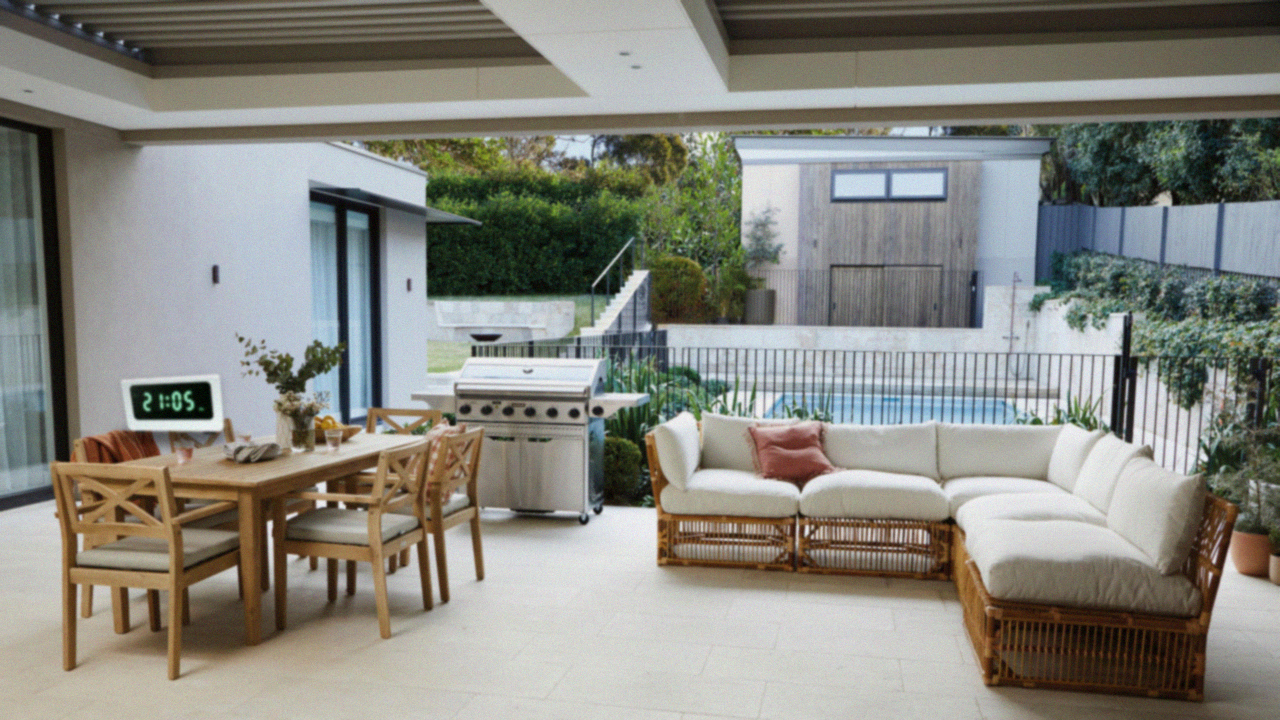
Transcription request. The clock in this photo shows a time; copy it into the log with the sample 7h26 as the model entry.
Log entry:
21h05
